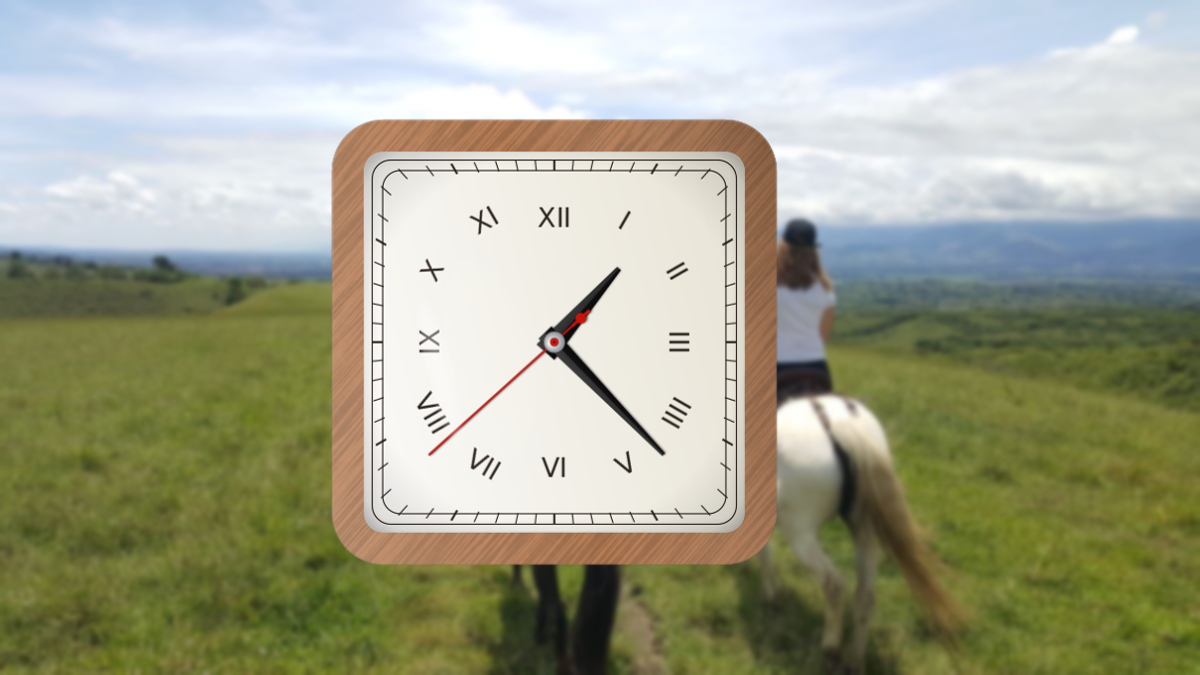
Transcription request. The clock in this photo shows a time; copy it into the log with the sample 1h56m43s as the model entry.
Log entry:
1h22m38s
